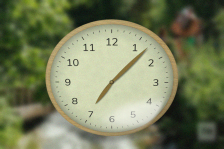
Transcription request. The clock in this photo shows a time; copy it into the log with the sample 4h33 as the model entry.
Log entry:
7h07
